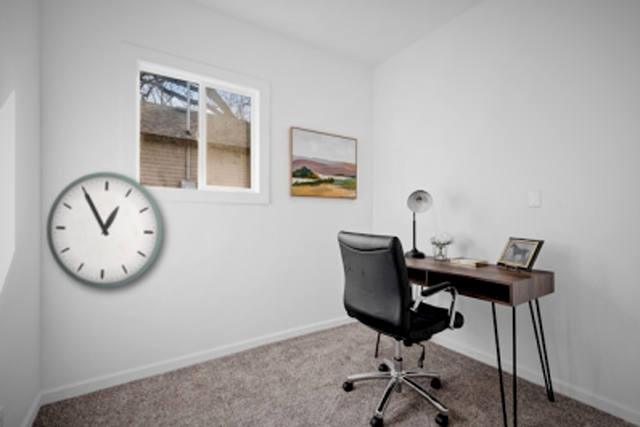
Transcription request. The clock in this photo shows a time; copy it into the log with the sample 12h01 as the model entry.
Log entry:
12h55
